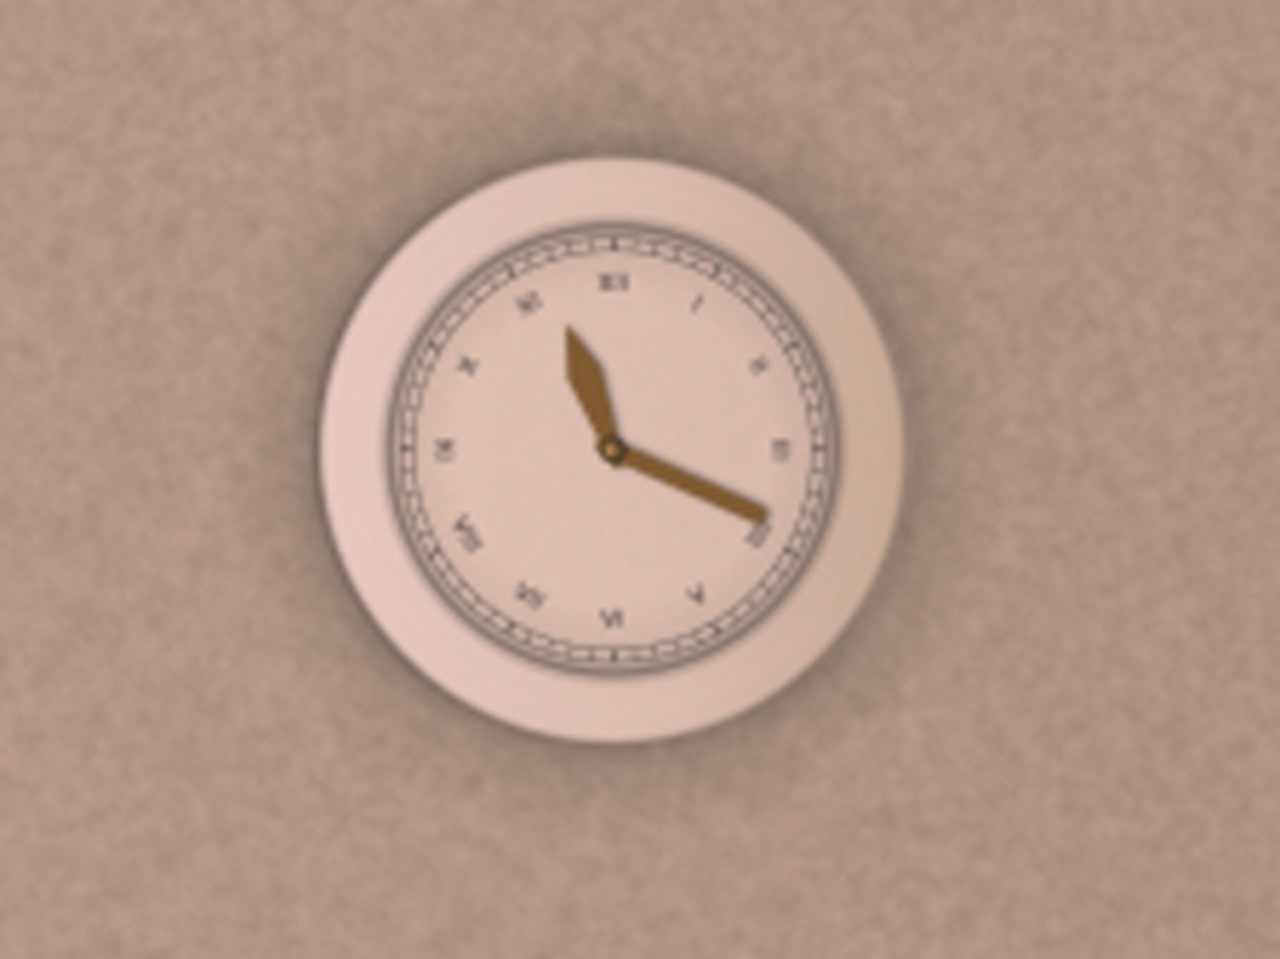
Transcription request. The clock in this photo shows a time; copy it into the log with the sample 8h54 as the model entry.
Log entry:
11h19
